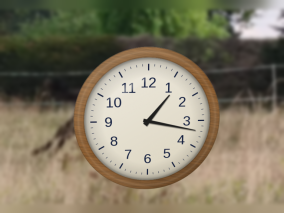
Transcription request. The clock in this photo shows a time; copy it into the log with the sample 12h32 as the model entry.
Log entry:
1h17
